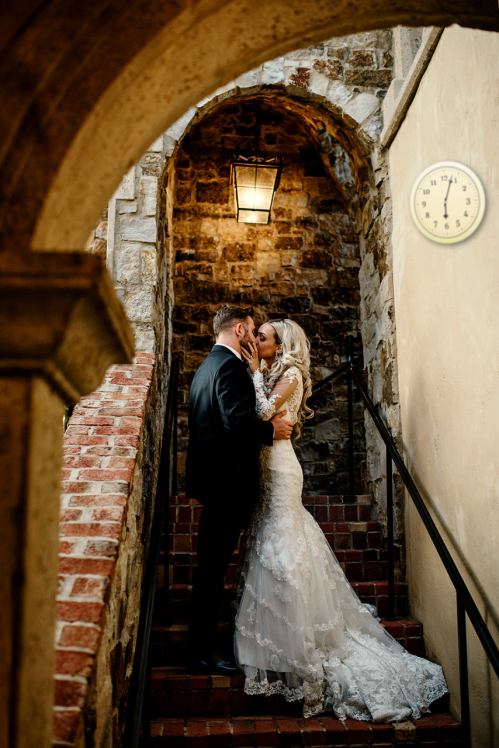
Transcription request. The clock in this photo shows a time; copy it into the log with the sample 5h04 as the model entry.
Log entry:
6h03
